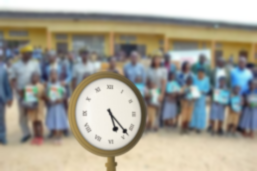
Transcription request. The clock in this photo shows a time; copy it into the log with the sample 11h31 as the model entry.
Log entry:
5h23
